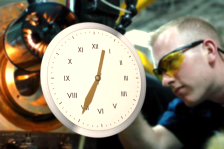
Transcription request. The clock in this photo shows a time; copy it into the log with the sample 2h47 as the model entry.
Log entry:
12h35
